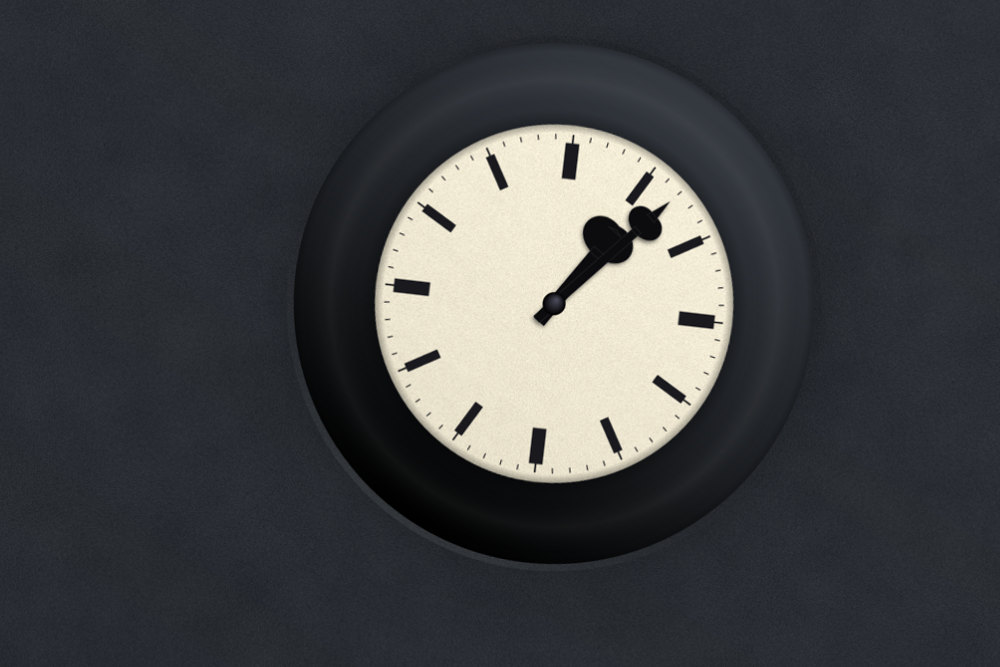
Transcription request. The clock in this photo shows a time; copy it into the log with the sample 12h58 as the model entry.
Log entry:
1h07
